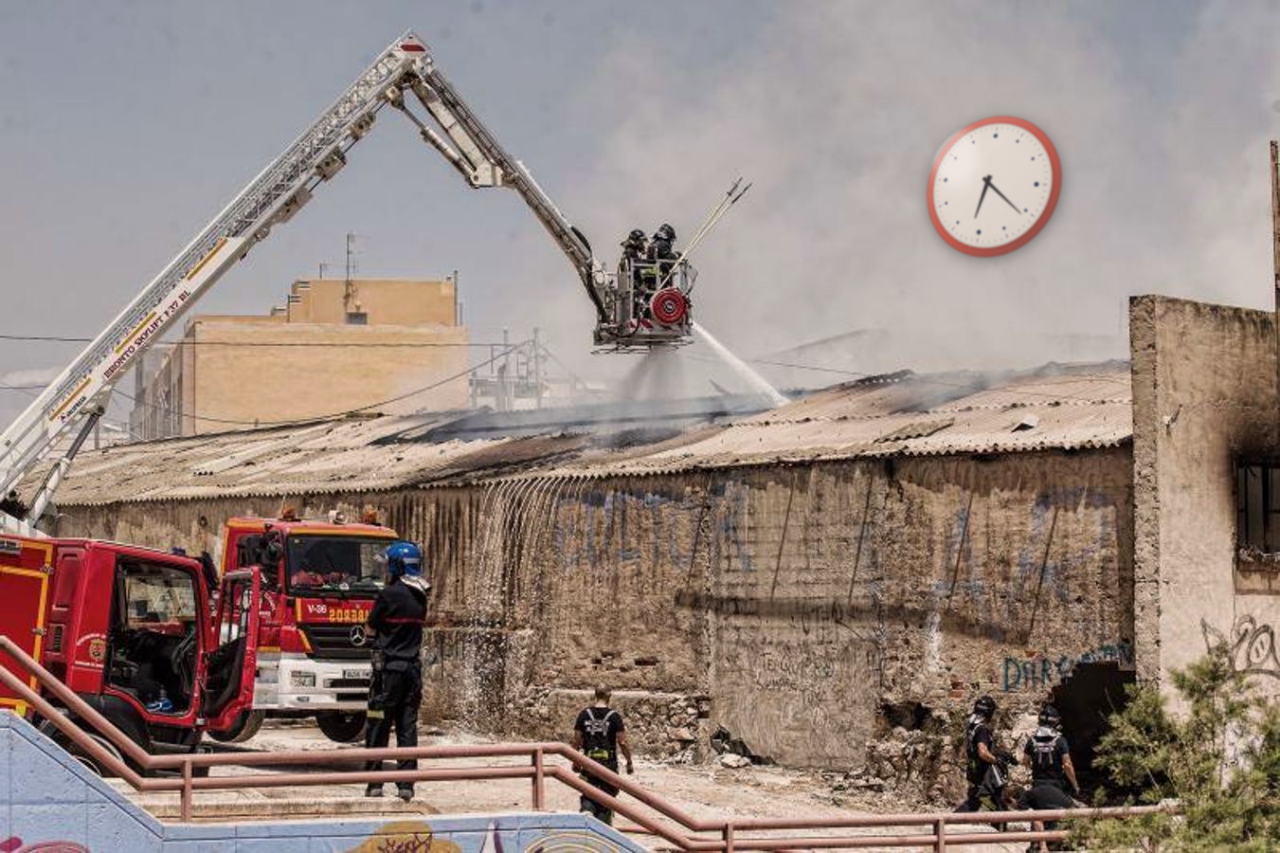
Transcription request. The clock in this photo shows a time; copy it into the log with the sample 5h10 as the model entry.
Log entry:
6h21
